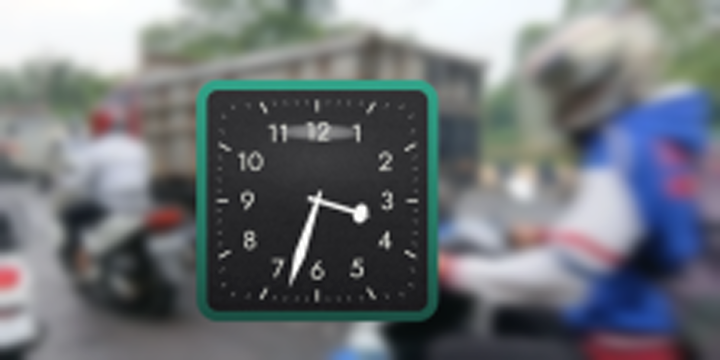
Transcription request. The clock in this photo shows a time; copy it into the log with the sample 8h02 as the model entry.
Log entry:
3h33
